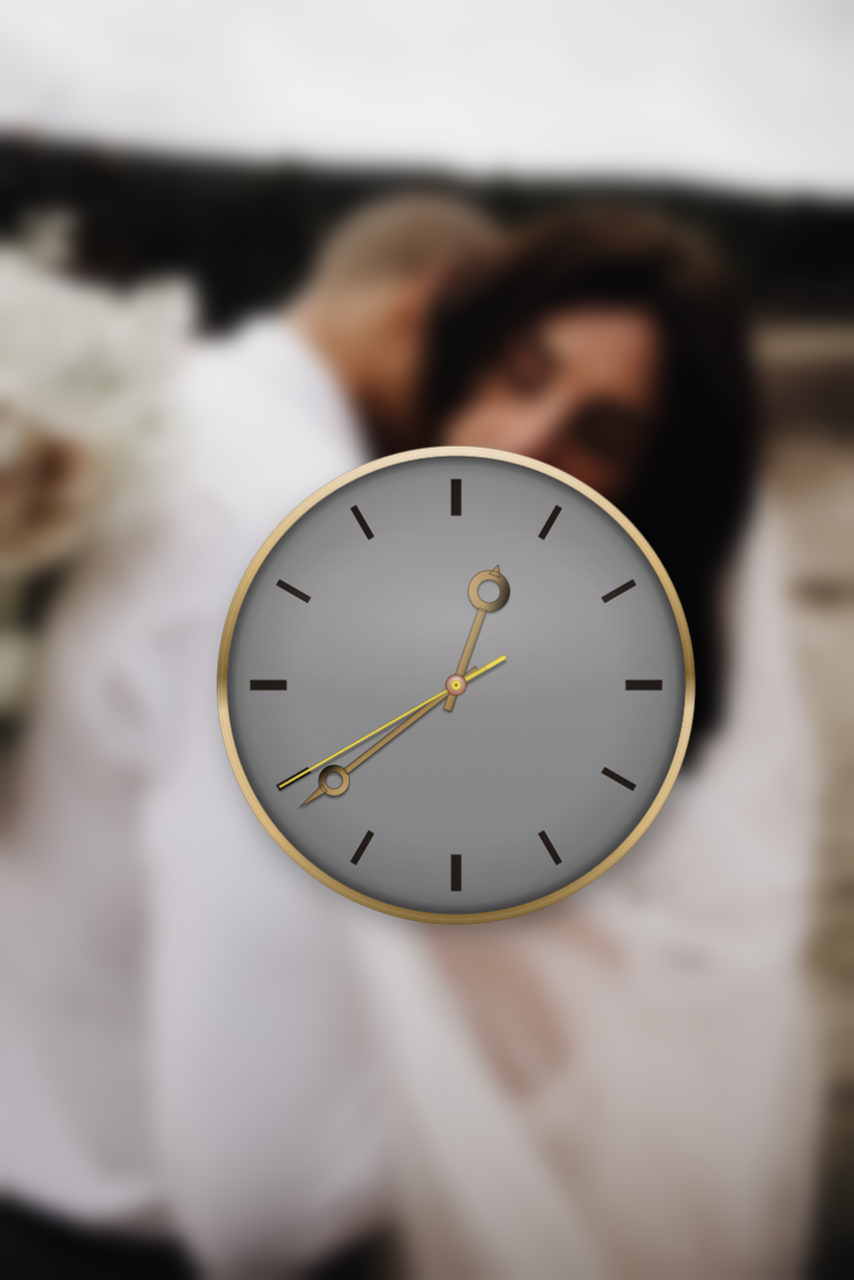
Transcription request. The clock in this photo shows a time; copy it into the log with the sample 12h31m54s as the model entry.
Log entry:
12h38m40s
